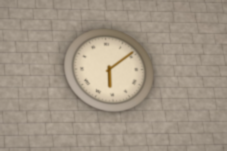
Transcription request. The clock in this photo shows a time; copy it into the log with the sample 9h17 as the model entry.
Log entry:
6h09
